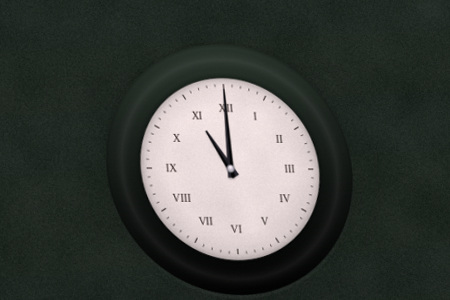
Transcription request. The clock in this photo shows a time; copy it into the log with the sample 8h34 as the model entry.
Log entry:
11h00
